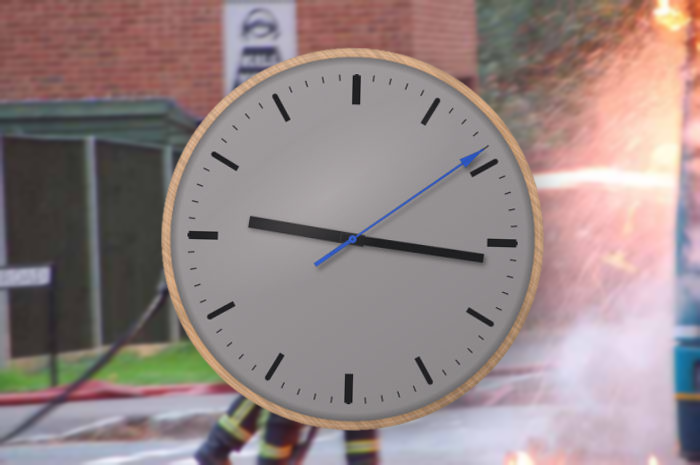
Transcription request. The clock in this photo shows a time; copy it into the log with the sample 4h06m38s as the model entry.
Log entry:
9h16m09s
